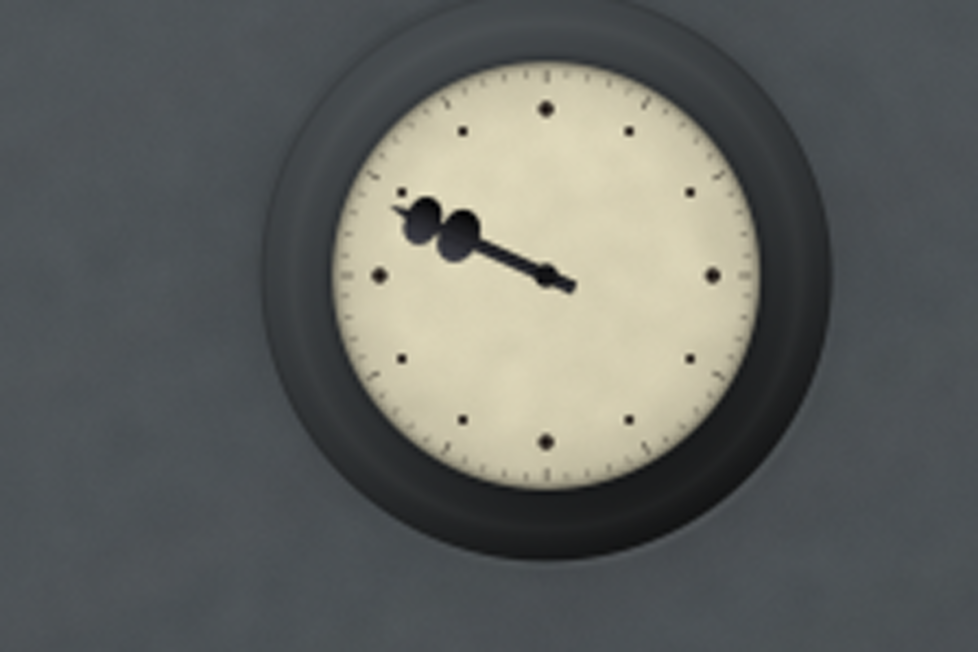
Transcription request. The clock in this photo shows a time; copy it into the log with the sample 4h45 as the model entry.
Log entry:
9h49
